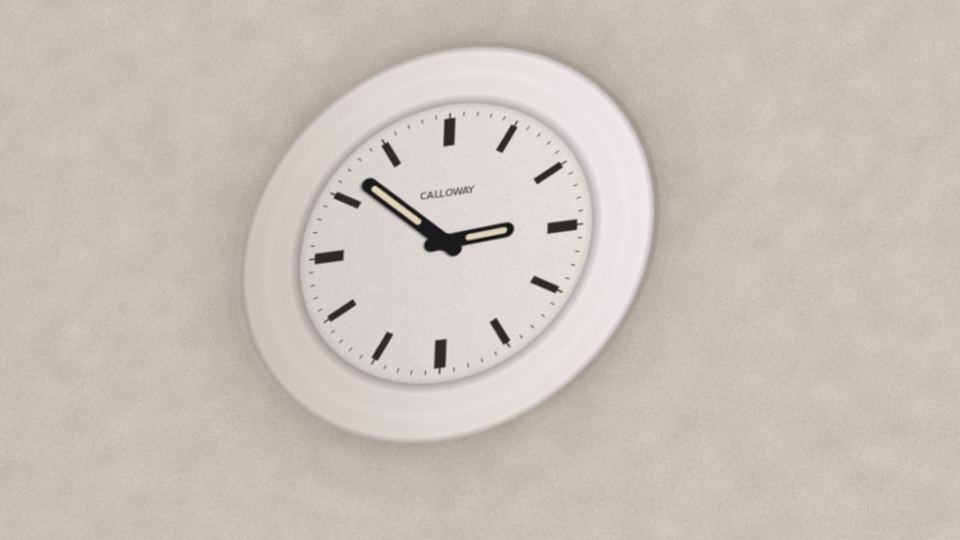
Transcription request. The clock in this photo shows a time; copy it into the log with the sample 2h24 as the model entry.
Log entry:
2h52
